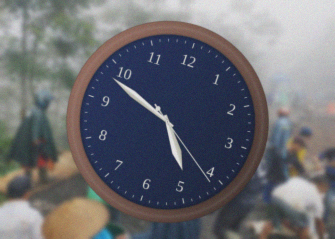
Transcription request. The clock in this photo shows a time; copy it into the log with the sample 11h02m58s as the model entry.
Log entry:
4h48m21s
